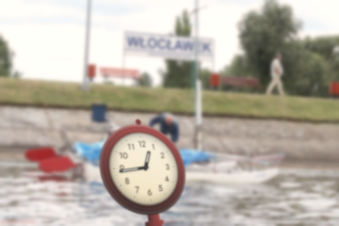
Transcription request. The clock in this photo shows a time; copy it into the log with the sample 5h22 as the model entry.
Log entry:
12h44
